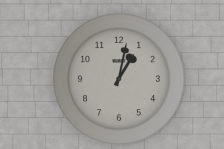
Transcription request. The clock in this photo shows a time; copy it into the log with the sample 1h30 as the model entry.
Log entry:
1h02
